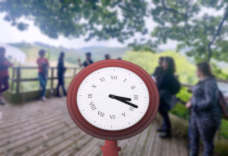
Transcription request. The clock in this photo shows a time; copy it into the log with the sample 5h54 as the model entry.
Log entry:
3h19
